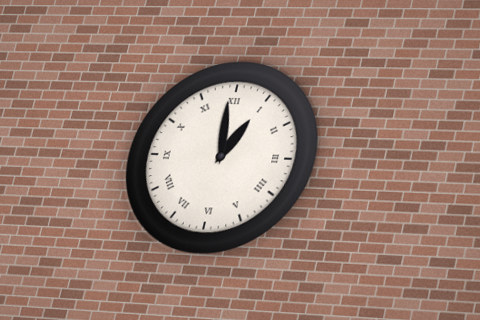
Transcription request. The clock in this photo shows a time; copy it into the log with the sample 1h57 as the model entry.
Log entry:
12h59
